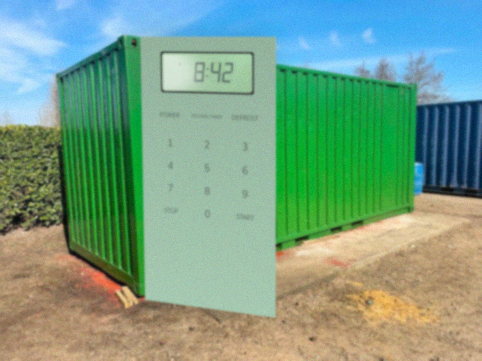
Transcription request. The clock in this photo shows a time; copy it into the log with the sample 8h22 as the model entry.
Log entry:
8h42
